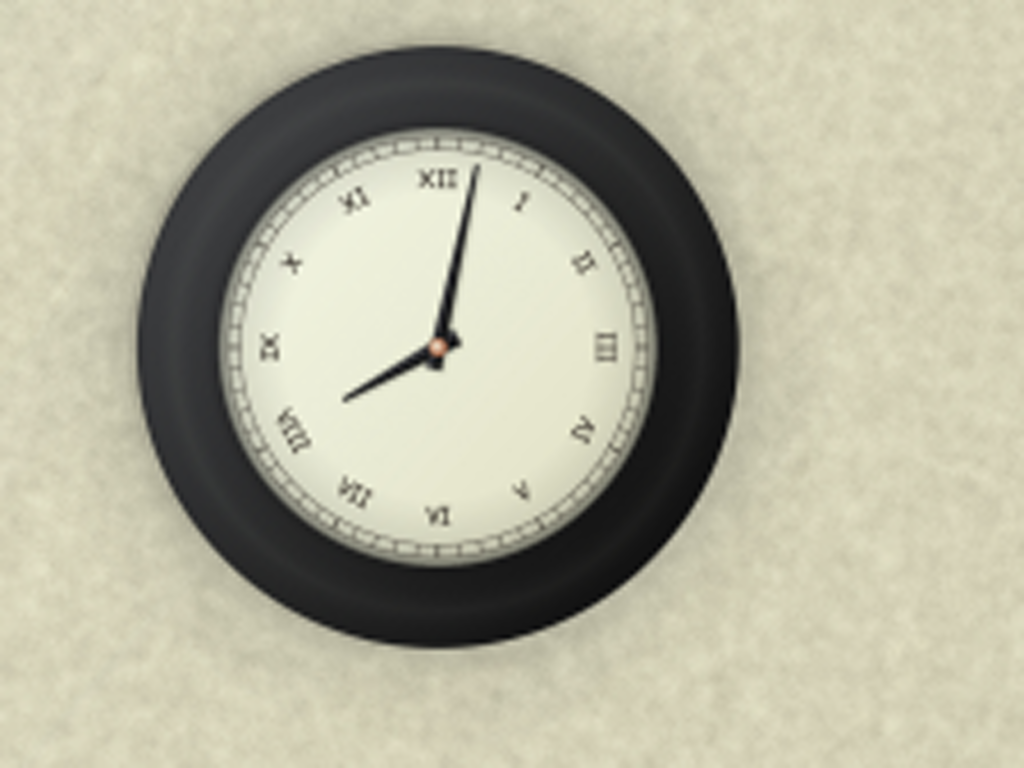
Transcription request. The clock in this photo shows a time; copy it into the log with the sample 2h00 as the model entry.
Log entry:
8h02
